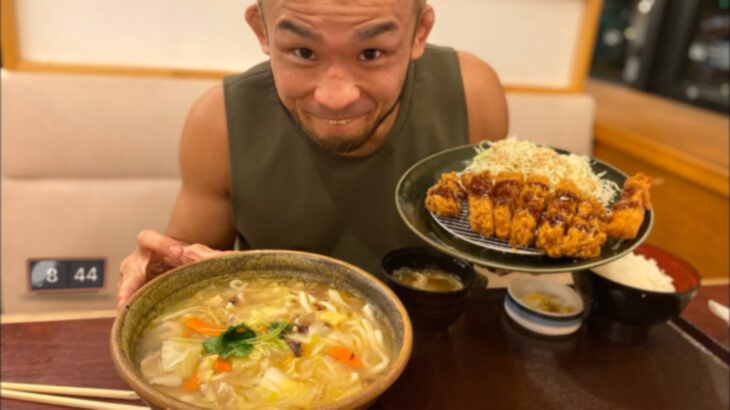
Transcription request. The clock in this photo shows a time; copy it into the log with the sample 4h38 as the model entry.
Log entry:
8h44
